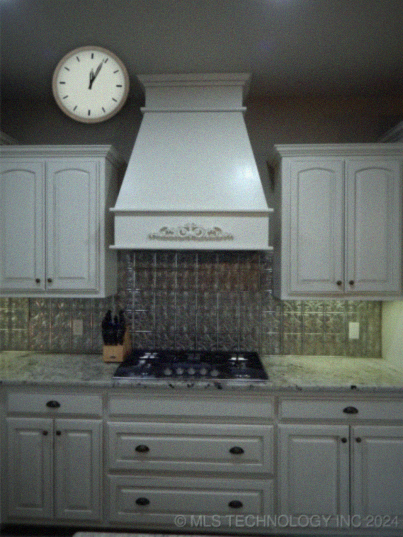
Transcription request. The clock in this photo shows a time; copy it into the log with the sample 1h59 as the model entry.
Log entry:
12h04
